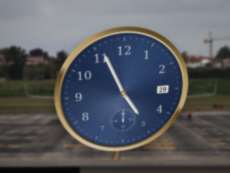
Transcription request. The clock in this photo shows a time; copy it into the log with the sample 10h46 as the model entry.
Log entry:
4h56
